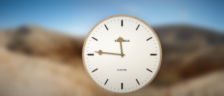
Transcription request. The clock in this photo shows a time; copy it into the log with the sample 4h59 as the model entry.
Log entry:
11h46
